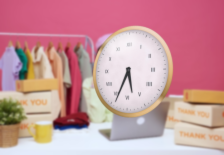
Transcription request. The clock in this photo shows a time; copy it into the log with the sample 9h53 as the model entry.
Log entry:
5h34
